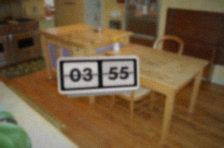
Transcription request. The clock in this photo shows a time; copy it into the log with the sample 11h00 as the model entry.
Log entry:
3h55
